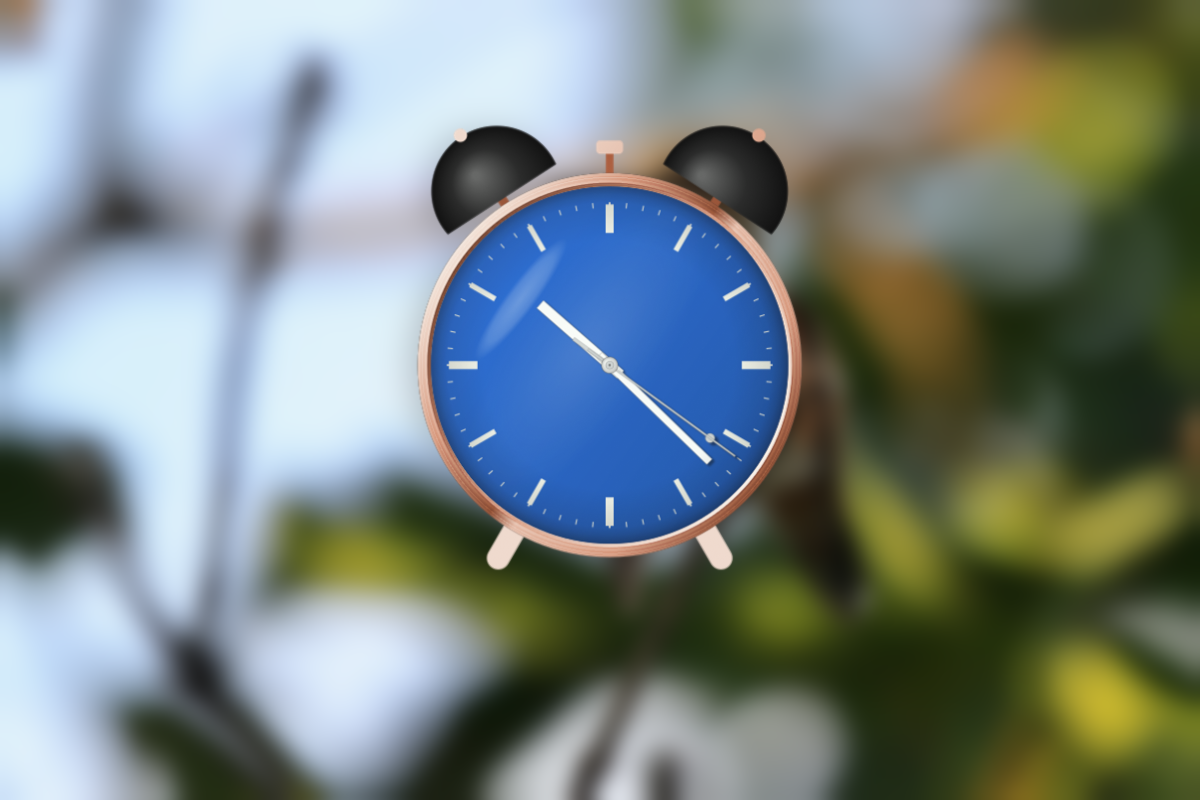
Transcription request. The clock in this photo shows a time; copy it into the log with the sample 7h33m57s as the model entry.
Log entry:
10h22m21s
